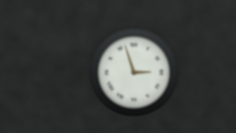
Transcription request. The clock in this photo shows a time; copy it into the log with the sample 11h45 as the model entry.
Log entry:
2h57
